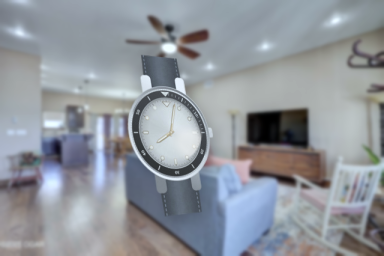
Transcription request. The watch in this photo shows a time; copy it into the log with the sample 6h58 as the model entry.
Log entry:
8h03
